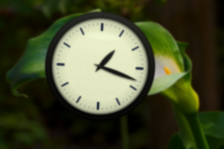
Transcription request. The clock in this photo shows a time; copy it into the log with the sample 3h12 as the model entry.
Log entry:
1h18
